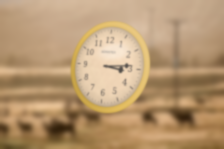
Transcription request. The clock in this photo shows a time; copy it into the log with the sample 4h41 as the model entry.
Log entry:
3h14
